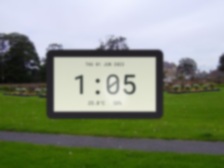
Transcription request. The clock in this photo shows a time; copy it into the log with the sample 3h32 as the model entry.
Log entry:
1h05
